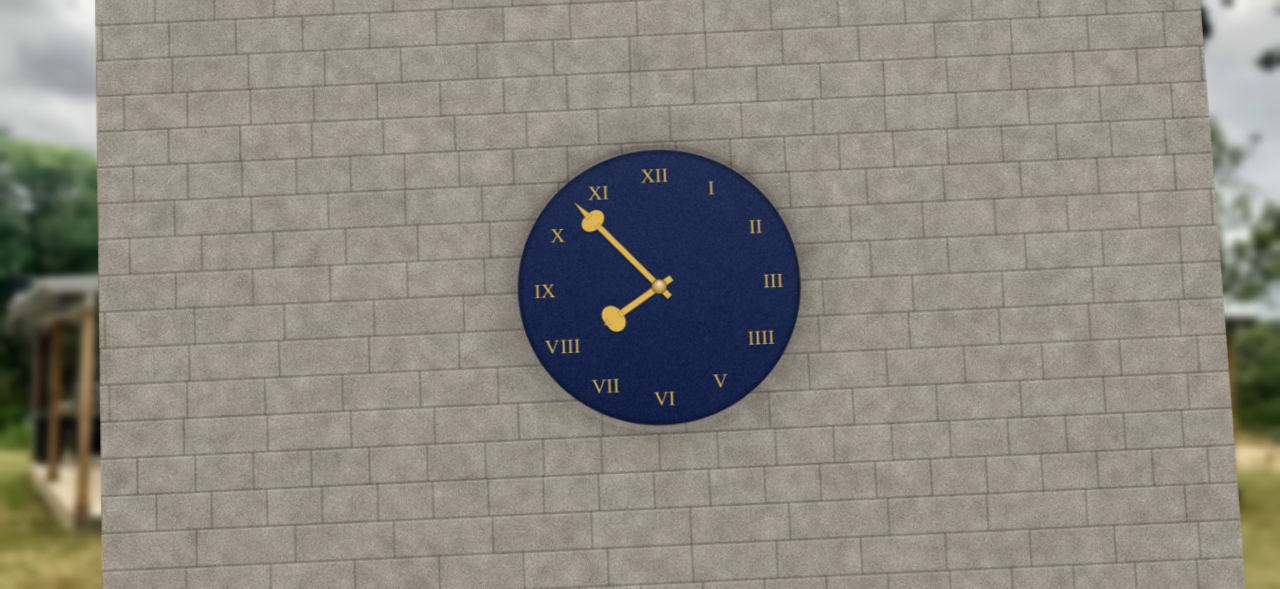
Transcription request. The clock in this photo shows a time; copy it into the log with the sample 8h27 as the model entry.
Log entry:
7h53
